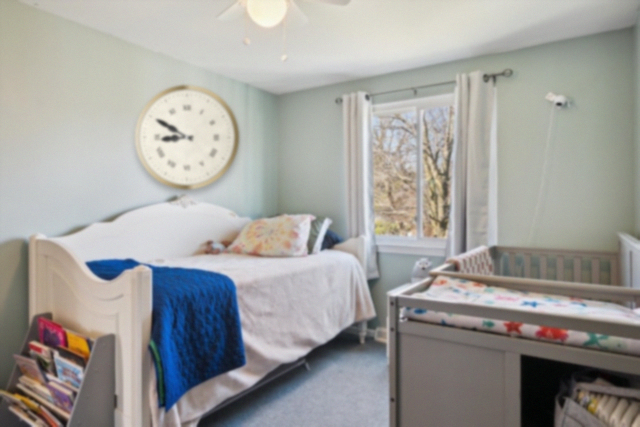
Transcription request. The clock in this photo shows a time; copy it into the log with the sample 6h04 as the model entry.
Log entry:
8h50
